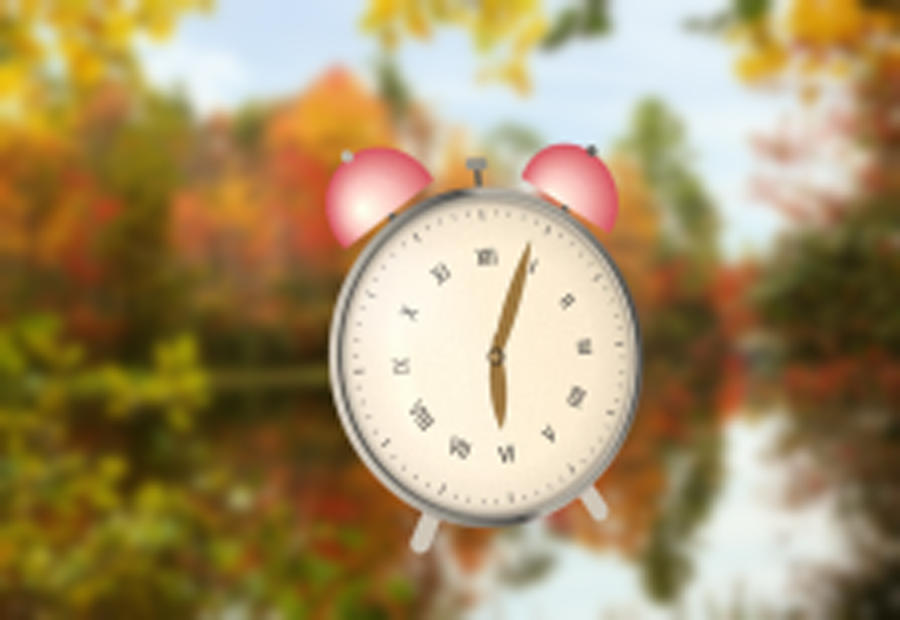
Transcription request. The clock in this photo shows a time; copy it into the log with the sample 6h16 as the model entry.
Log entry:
6h04
